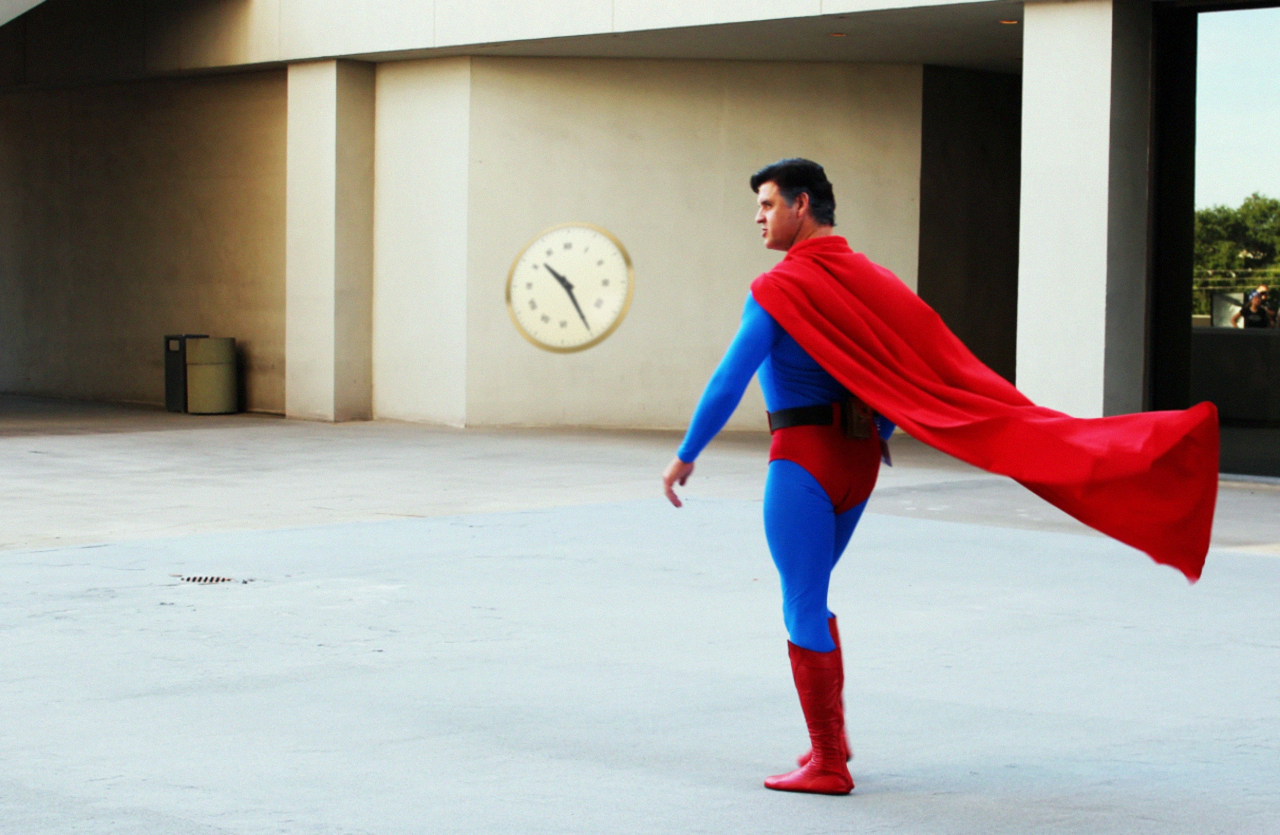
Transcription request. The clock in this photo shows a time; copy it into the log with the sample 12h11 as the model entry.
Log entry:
10h25
